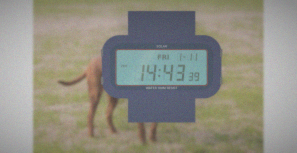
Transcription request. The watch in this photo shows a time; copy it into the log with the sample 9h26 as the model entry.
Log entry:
14h43
